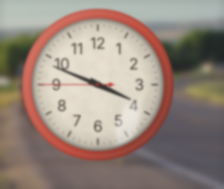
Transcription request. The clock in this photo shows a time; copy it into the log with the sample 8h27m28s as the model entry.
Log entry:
3h48m45s
